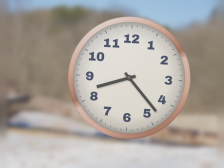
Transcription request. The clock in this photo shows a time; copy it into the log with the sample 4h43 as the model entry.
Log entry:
8h23
